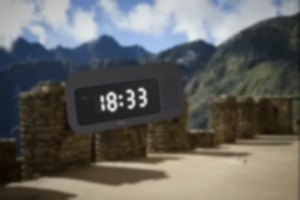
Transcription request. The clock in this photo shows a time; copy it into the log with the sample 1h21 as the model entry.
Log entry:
18h33
